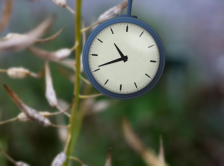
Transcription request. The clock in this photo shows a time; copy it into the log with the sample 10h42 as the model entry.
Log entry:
10h41
